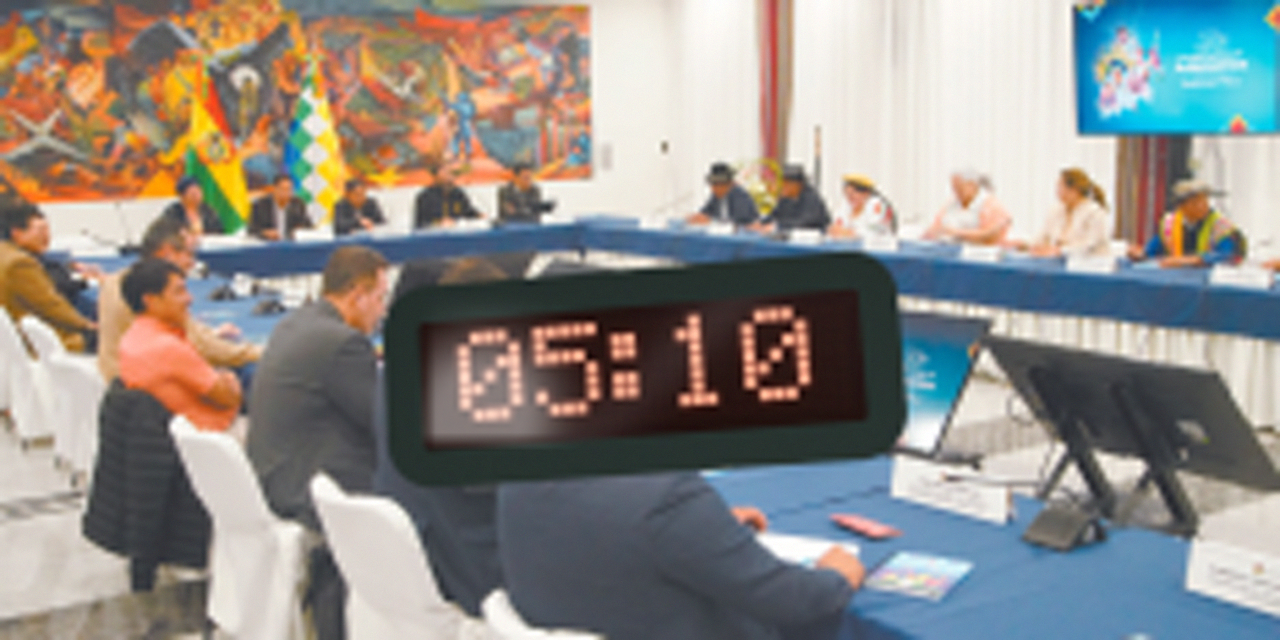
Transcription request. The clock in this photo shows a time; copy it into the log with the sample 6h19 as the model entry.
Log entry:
5h10
